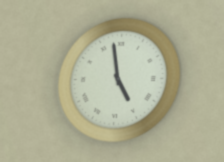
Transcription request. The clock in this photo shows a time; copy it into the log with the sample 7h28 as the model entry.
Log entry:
4h58
